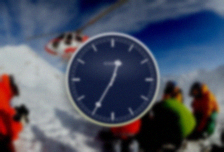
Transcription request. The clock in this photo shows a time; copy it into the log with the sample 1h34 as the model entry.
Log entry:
12h35
